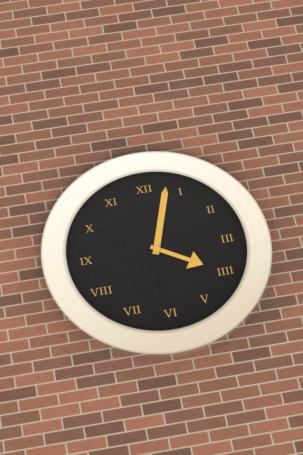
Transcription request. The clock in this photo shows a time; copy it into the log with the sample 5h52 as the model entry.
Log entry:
4h03
